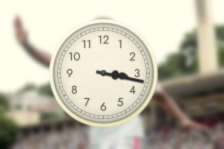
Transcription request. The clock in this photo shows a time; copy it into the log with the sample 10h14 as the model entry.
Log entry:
3h17
